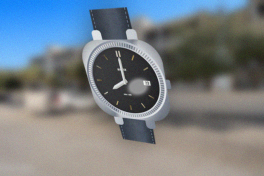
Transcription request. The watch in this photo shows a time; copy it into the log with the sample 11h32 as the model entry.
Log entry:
8h00
